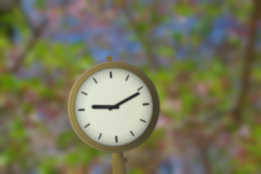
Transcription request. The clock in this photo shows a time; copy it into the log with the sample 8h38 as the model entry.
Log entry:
9h11
